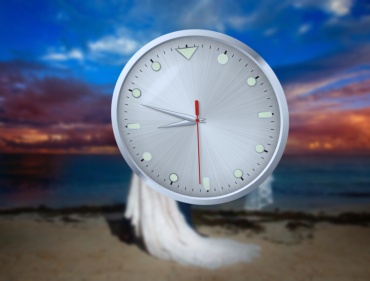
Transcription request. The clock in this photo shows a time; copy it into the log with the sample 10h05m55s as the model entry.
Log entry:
8h48m31s
